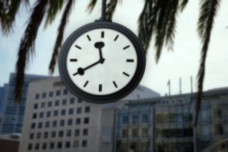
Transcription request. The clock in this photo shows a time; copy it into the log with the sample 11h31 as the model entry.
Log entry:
11h40
